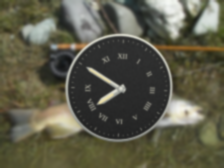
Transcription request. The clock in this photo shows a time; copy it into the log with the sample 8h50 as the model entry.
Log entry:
7h50
